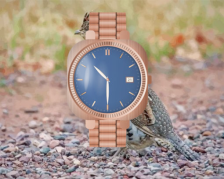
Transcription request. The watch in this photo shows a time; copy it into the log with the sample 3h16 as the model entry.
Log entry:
10h30
